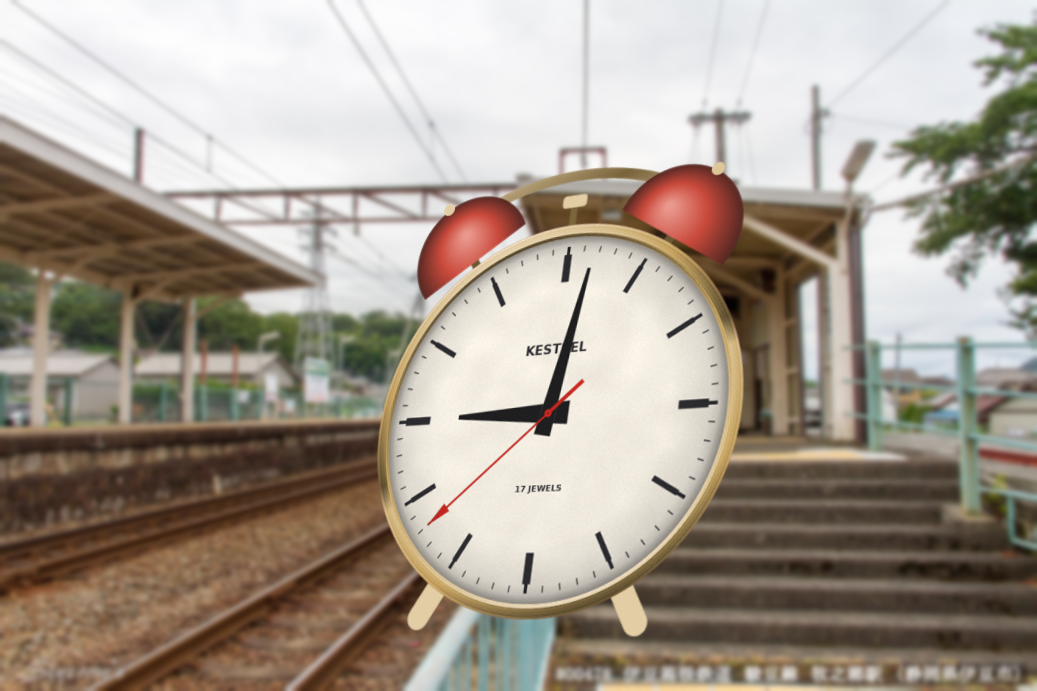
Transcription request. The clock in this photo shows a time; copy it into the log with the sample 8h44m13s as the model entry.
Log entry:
9h01m38s
